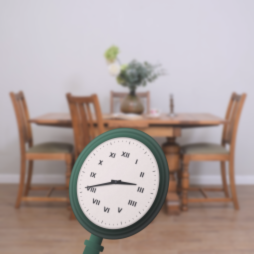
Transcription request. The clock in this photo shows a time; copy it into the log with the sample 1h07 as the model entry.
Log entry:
2h41
